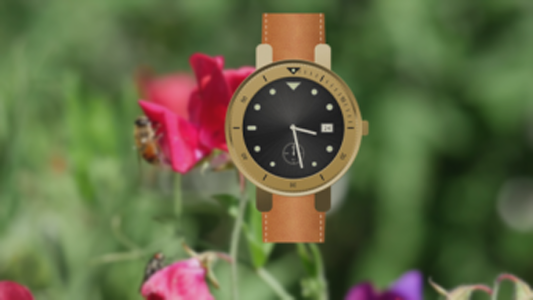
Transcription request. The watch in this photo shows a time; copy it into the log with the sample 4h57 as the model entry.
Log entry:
3h28
